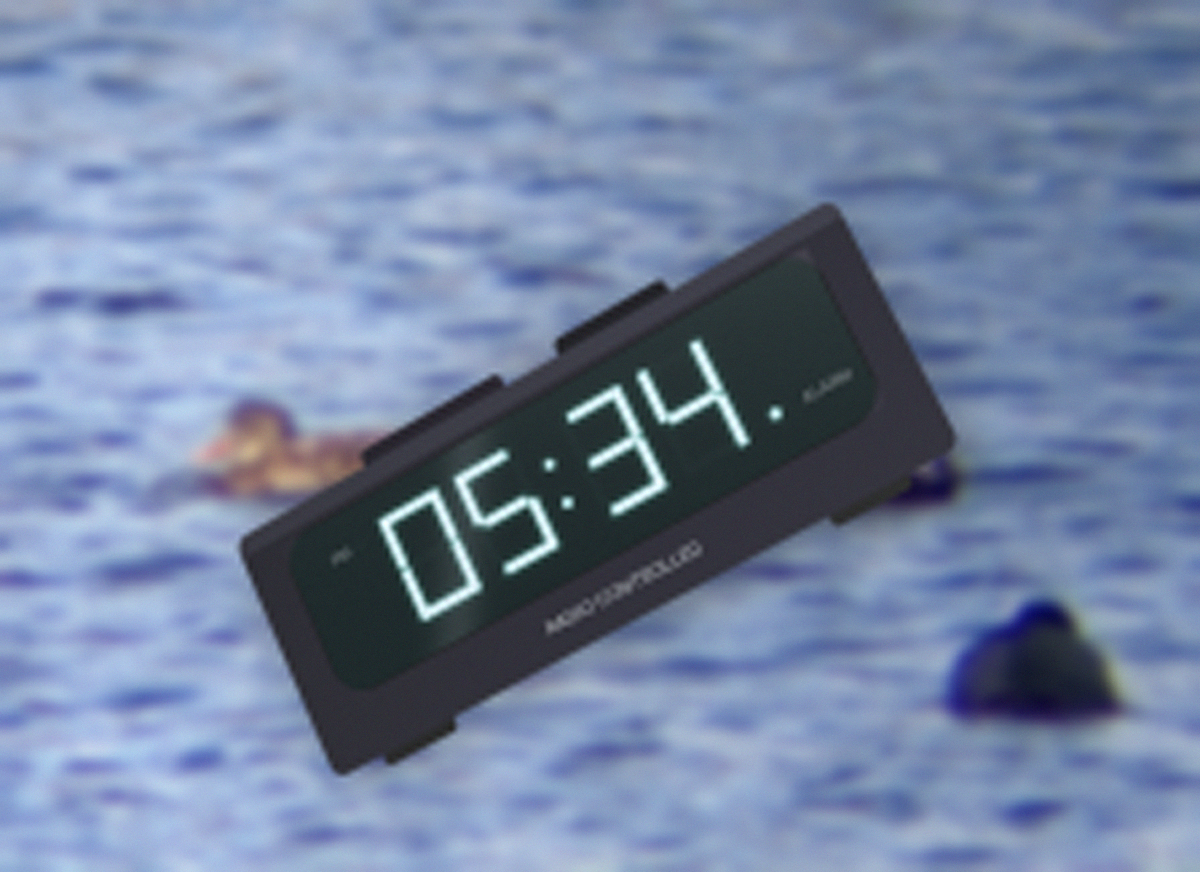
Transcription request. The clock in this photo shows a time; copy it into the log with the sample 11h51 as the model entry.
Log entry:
5h34
